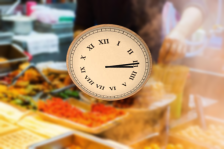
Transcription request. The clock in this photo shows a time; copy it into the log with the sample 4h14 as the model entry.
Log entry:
3h15
